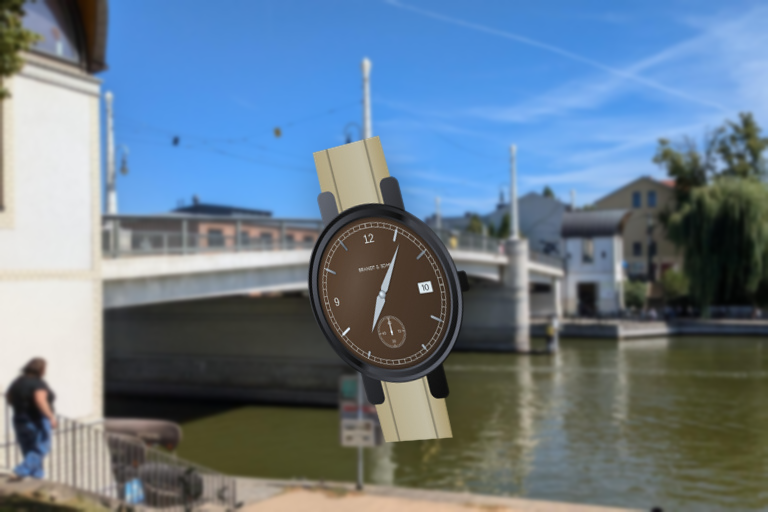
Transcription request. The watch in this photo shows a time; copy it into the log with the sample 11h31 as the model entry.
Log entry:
7h06
